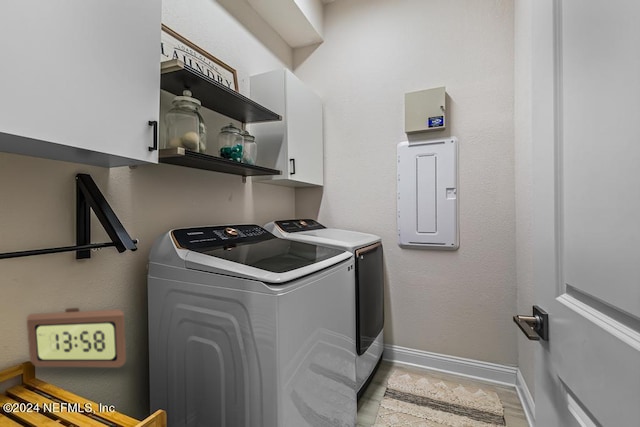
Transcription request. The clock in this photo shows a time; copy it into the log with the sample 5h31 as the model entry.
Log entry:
13h58
